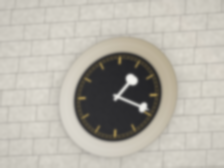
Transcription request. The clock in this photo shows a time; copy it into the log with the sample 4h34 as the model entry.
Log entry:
1h19
